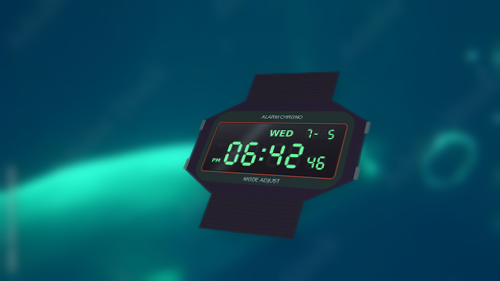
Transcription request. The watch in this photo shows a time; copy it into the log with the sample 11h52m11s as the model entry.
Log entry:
6h42m46s
